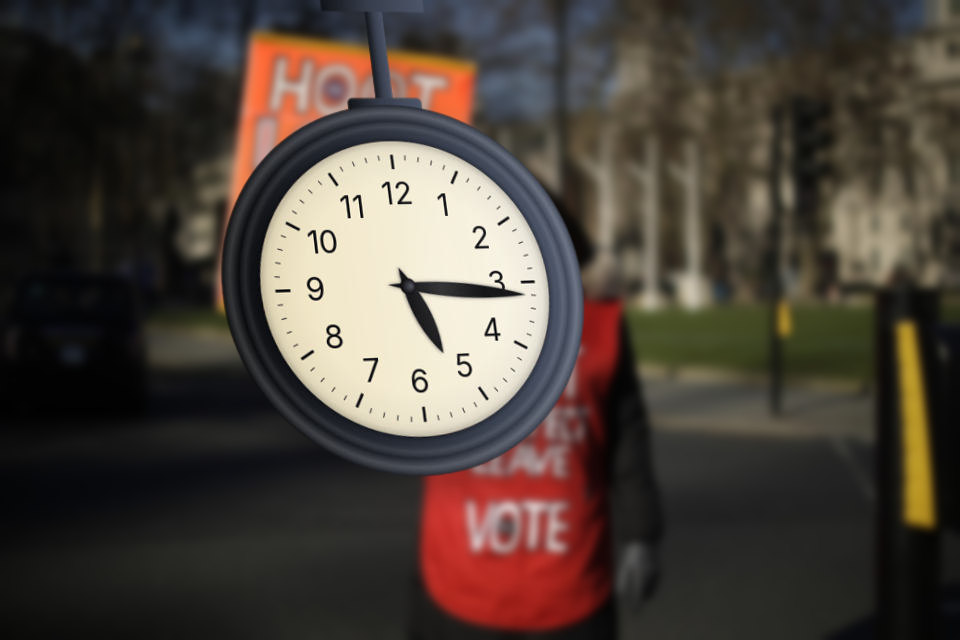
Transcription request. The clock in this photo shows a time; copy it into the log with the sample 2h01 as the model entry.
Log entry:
5h16
